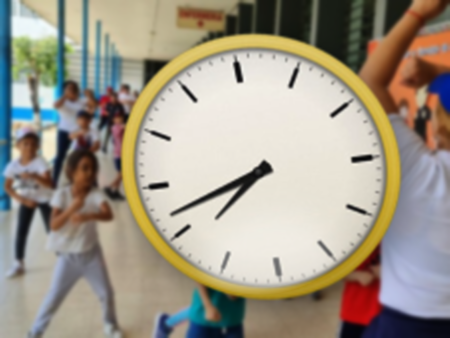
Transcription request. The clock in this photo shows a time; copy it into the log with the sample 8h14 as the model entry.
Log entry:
7h42
